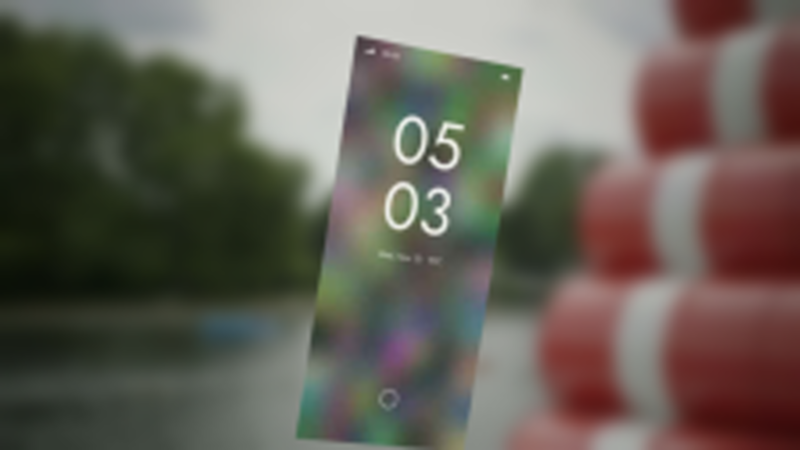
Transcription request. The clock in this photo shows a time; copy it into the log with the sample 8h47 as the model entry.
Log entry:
5h03
